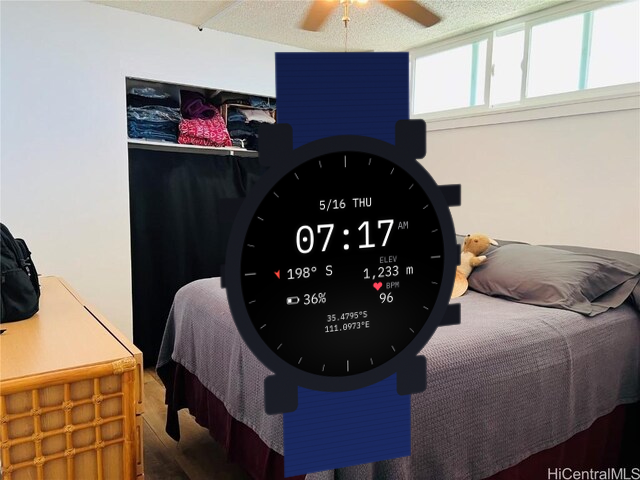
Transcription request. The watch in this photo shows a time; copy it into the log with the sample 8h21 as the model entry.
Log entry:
7h17
